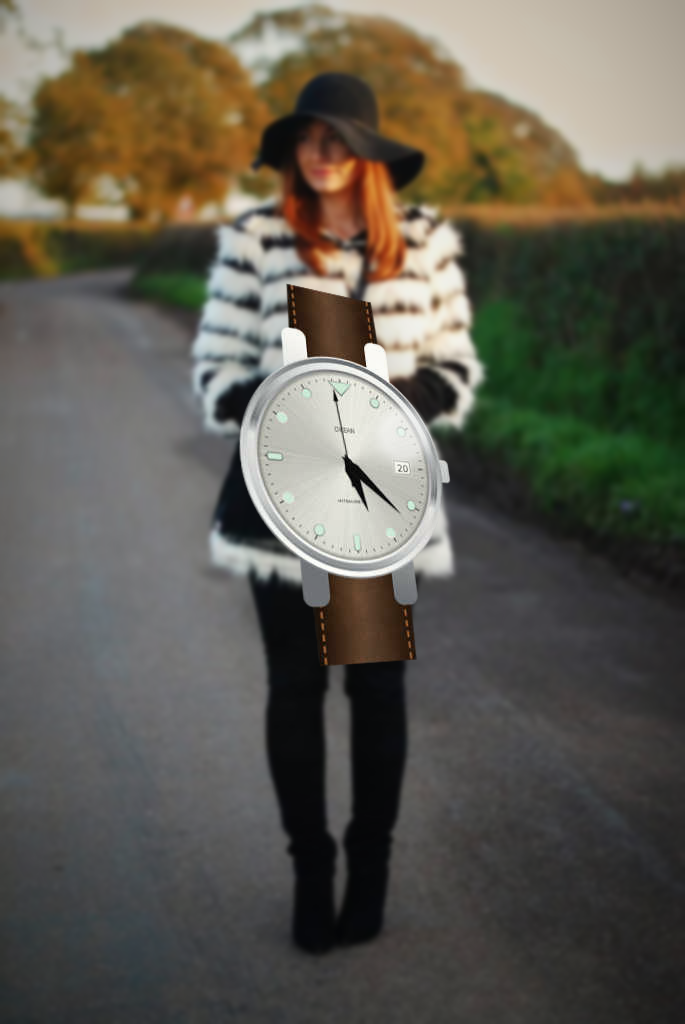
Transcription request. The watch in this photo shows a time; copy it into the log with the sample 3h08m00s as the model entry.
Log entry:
5h21m59s
